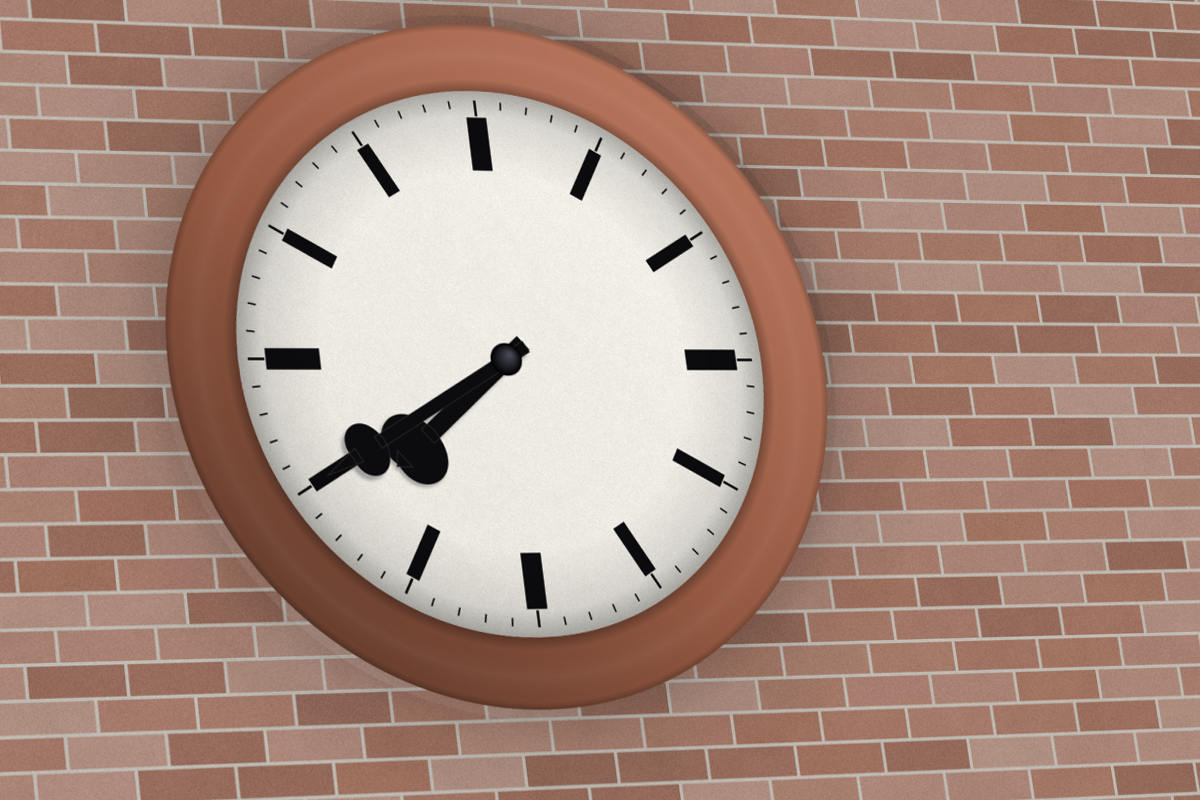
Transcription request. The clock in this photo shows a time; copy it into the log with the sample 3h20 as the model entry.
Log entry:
7h40
